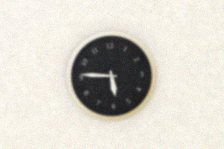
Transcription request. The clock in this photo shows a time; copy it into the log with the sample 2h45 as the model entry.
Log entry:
5h46
